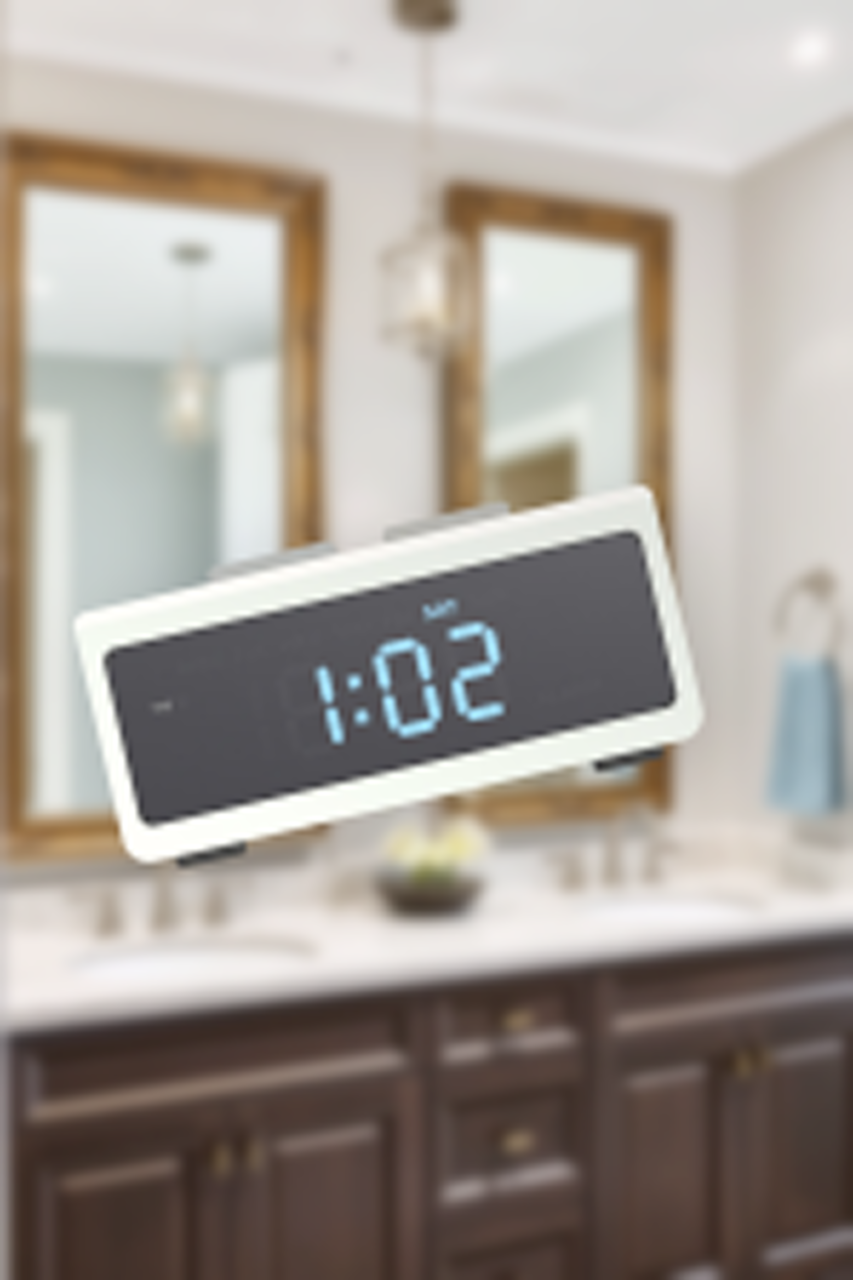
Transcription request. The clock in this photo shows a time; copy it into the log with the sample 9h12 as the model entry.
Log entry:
1h02
